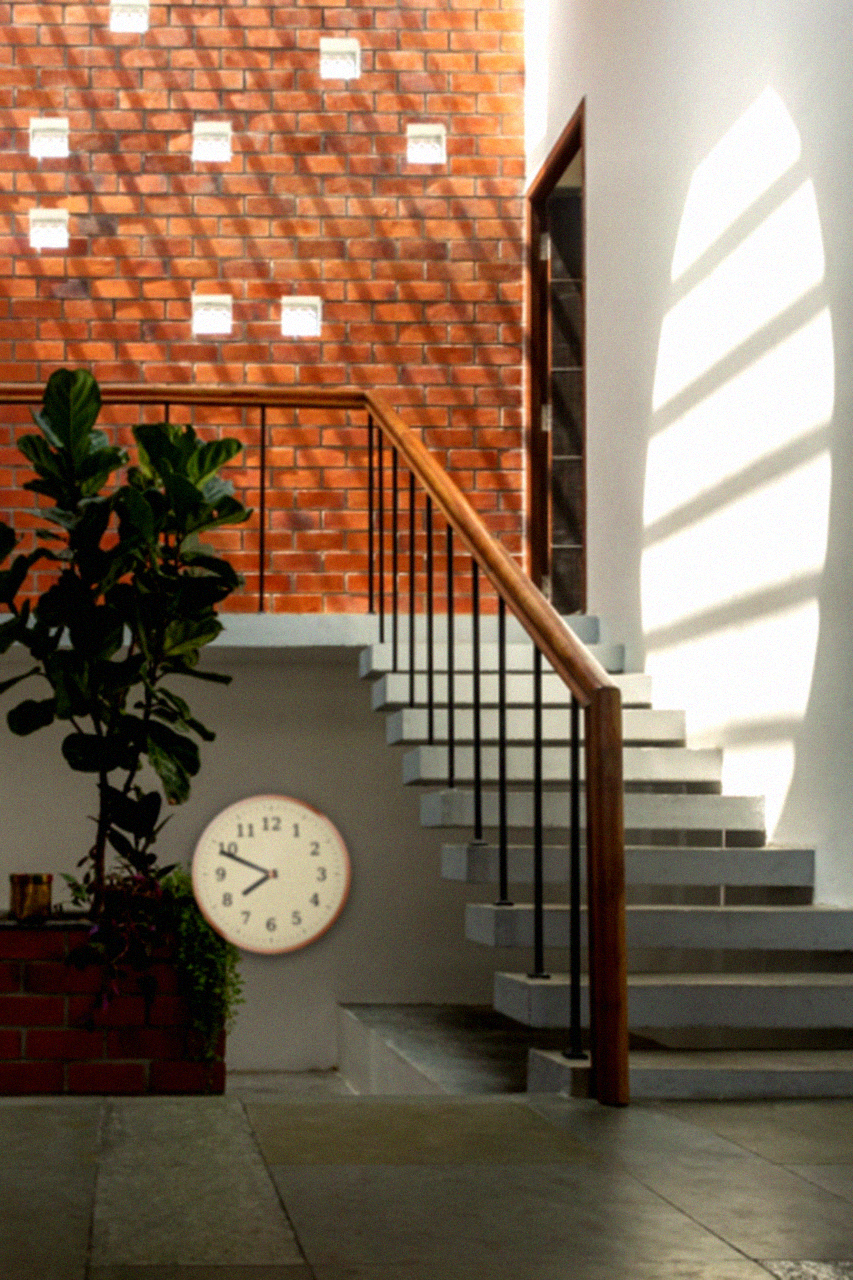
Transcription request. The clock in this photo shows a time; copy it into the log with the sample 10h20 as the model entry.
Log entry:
7h49
